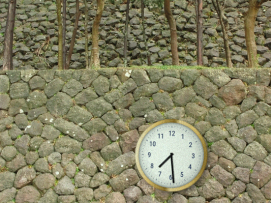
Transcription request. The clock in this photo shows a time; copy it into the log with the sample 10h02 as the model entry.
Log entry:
7h29
